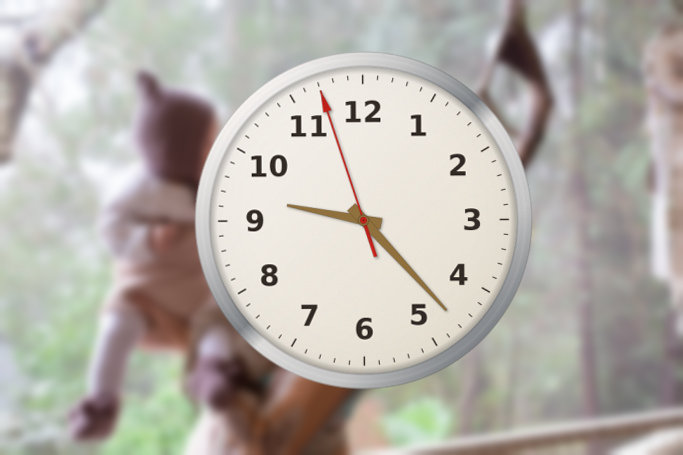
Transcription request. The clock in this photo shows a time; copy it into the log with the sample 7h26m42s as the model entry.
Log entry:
9h22m57s
